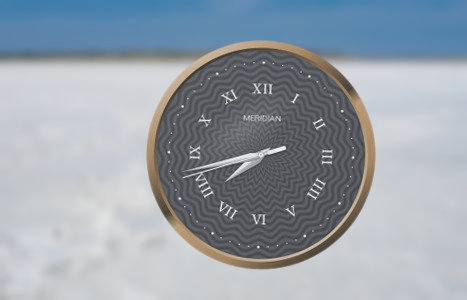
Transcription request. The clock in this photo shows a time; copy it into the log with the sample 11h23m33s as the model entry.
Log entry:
7h42m42s
